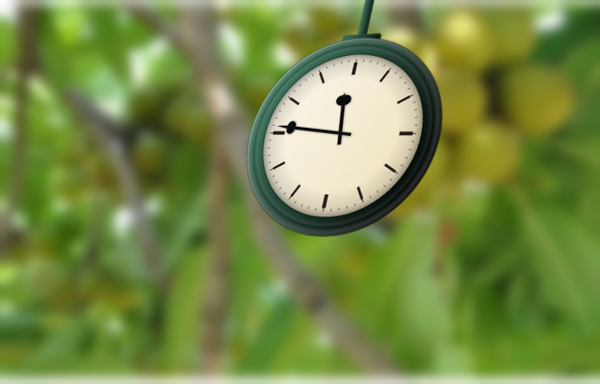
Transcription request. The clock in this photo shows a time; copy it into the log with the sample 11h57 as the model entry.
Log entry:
11h46
